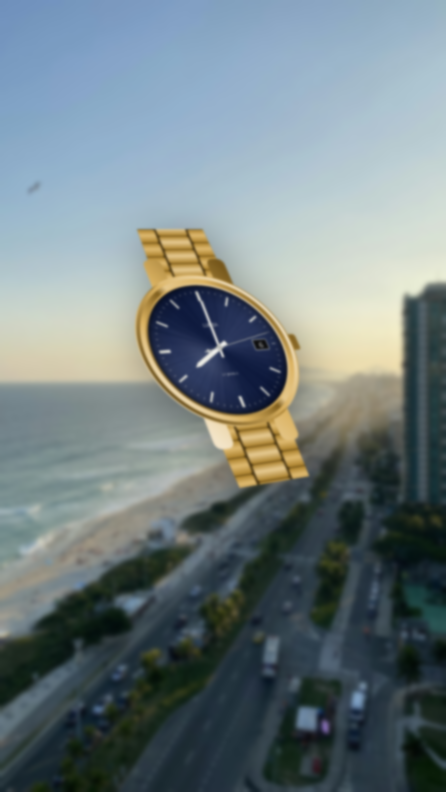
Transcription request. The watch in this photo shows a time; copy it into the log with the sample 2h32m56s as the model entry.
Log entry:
8h00m13s
